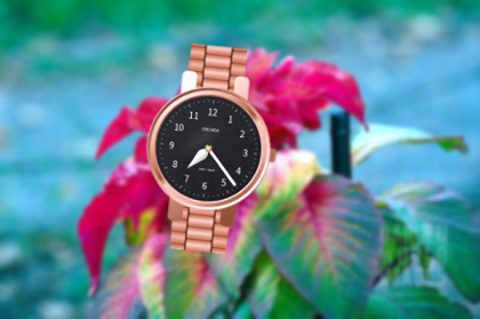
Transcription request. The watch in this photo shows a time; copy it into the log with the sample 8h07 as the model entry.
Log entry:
7h23
